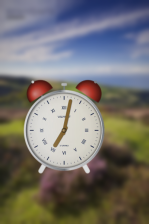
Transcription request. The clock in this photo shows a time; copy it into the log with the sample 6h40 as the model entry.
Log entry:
7h02
